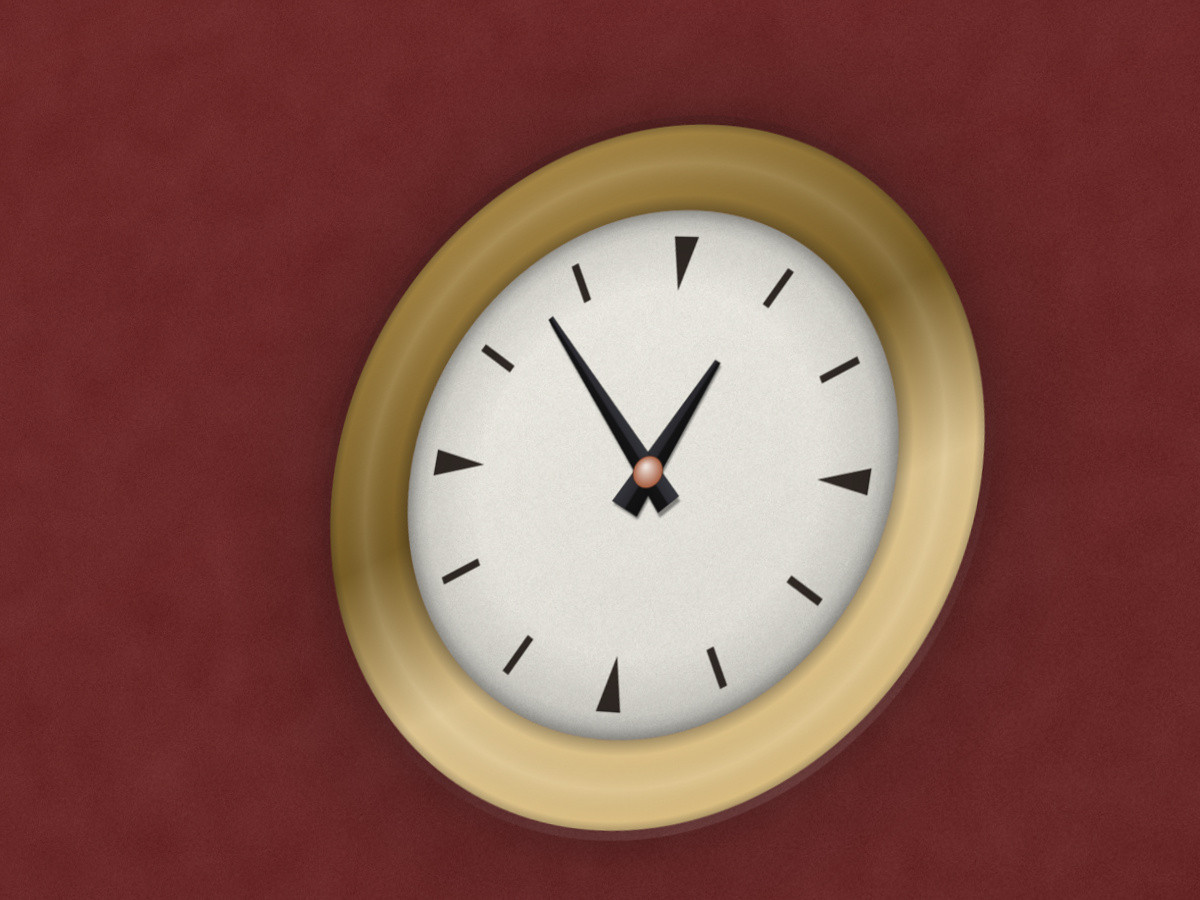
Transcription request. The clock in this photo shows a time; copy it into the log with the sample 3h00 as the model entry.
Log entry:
12h53
